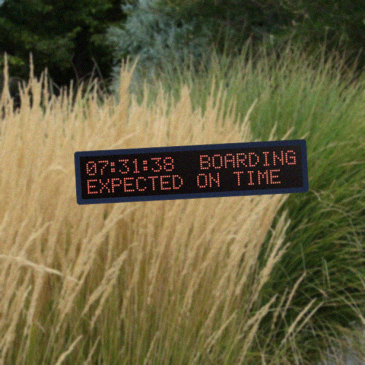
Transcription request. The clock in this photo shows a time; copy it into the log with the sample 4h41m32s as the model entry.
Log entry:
7h31m38s
